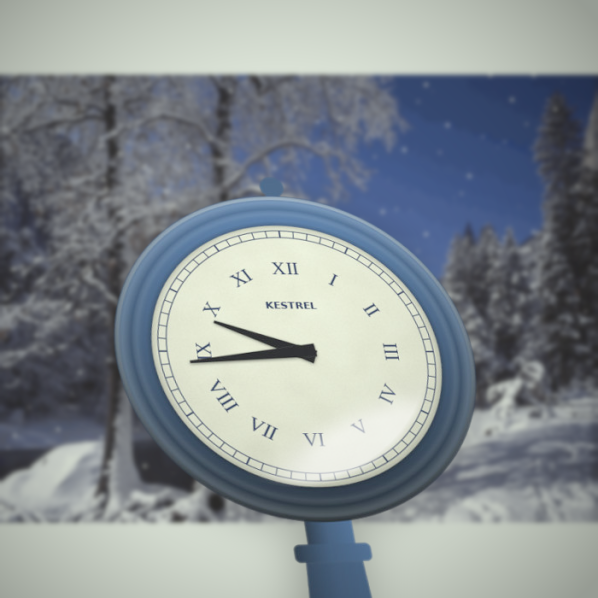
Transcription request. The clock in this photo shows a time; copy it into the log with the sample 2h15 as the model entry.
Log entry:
9h44
